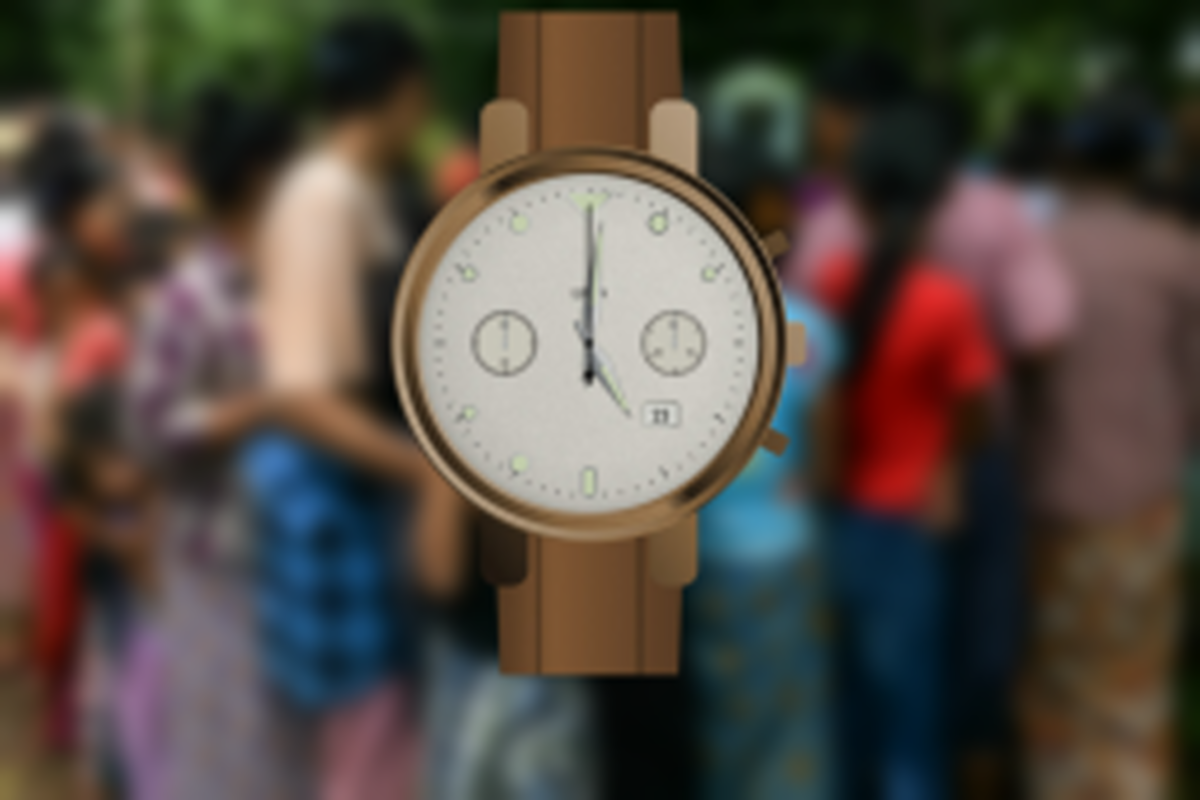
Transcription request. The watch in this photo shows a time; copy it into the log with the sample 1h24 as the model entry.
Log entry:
5h01
